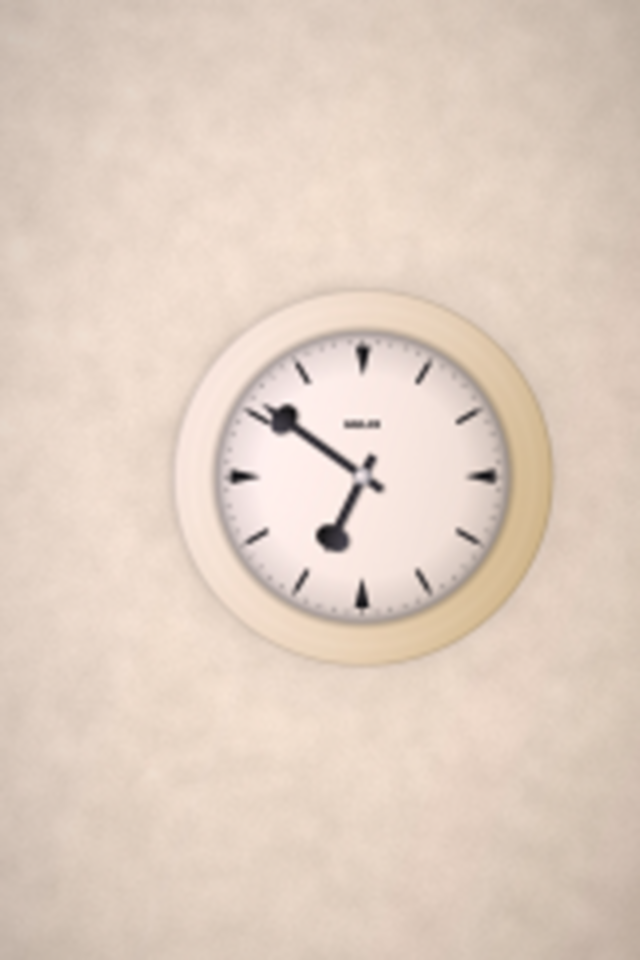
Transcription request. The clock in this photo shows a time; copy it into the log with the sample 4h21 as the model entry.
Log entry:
6h51
